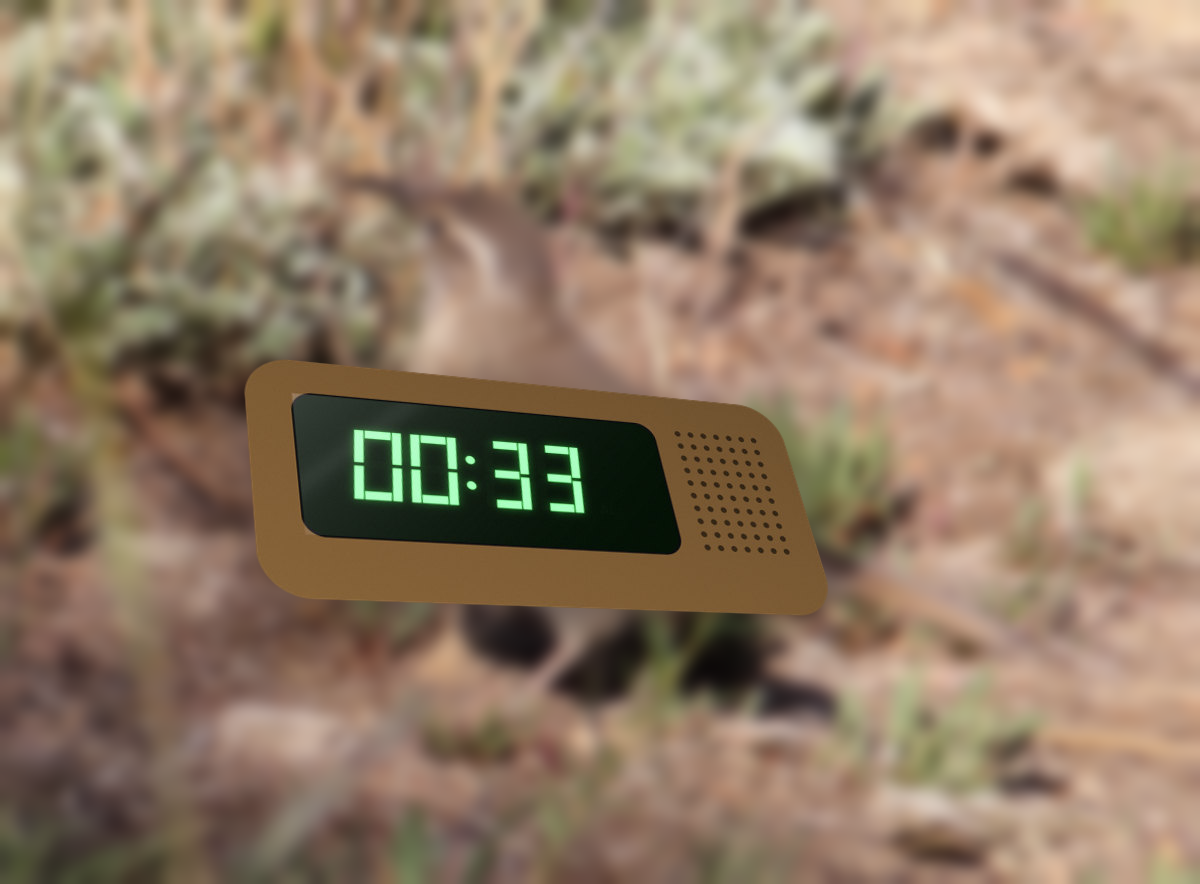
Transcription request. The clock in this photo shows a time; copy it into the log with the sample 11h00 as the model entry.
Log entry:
0h33
